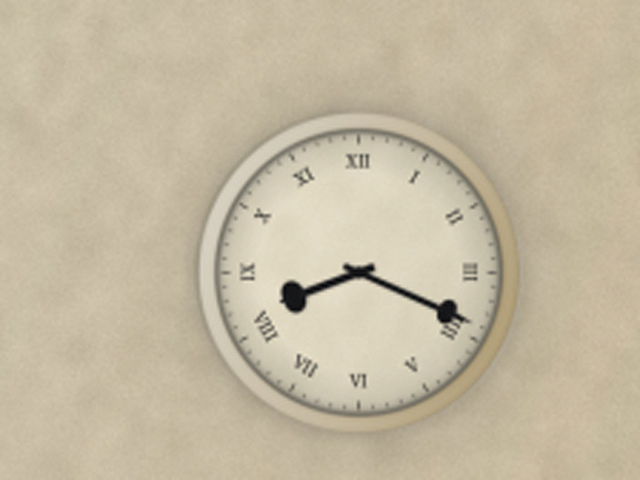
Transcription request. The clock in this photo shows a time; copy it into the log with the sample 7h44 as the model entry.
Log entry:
8h19
